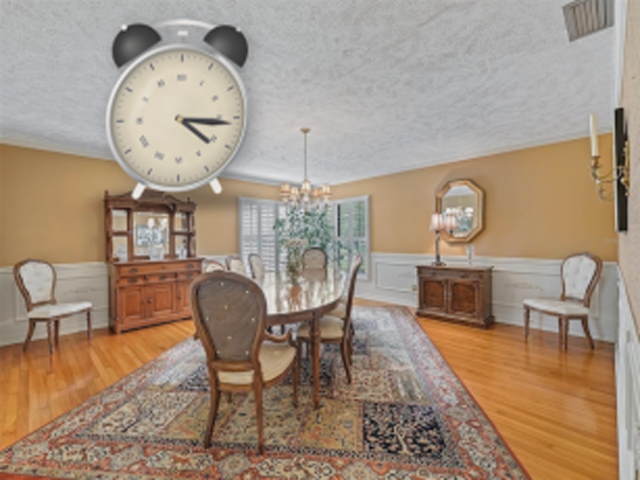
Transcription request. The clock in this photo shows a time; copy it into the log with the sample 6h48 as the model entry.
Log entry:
4h16
